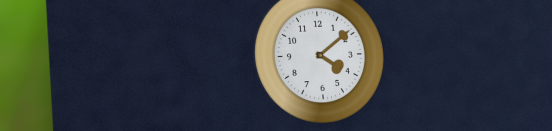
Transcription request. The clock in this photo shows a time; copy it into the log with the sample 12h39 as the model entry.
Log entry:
4h09
